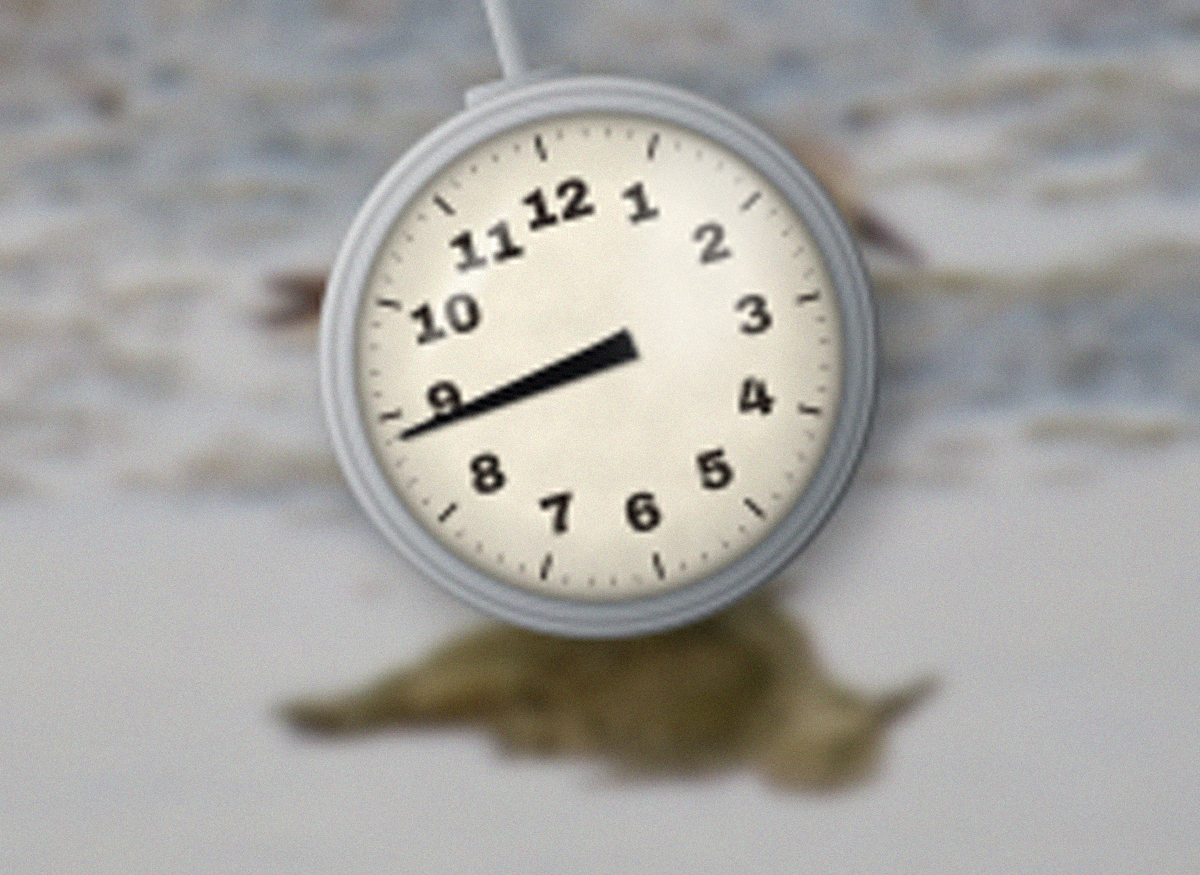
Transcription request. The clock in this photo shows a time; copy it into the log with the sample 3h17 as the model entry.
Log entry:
8h44
